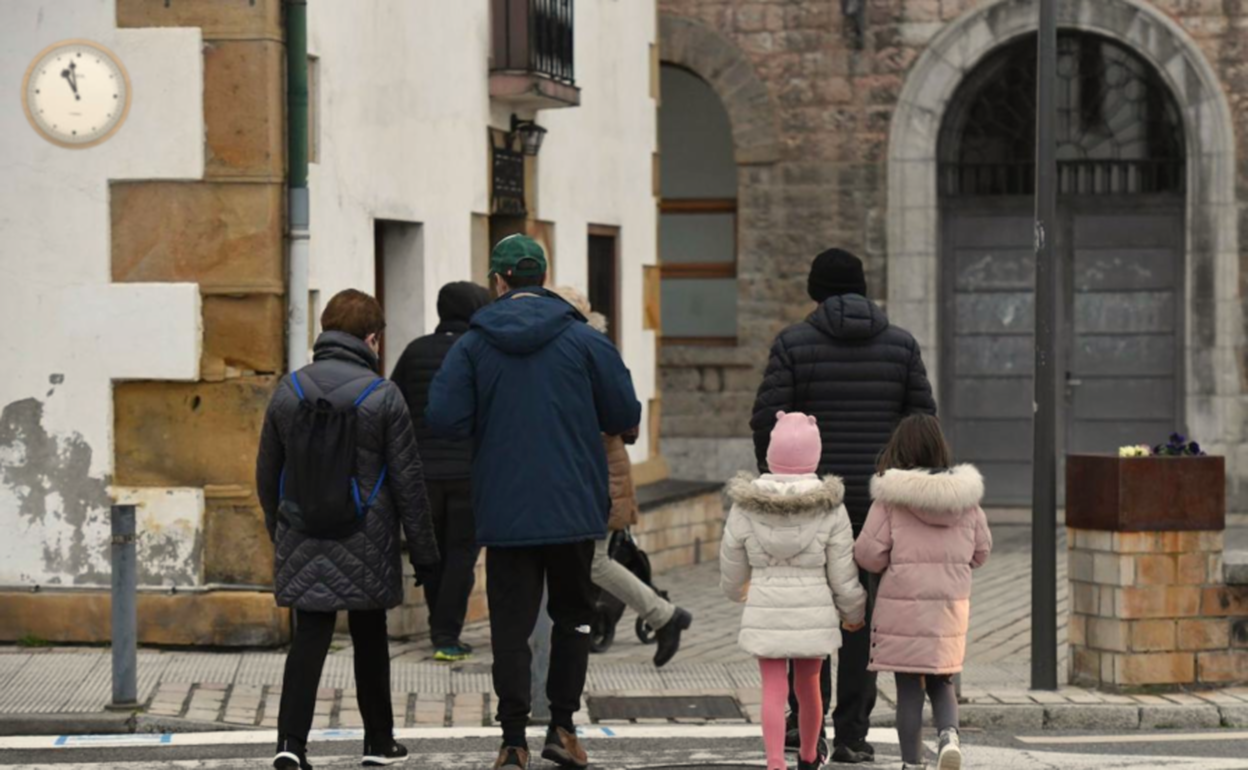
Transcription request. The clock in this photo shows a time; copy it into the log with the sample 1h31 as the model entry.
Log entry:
10h58
